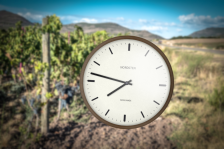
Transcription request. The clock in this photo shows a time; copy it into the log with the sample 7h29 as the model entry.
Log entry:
7h47
